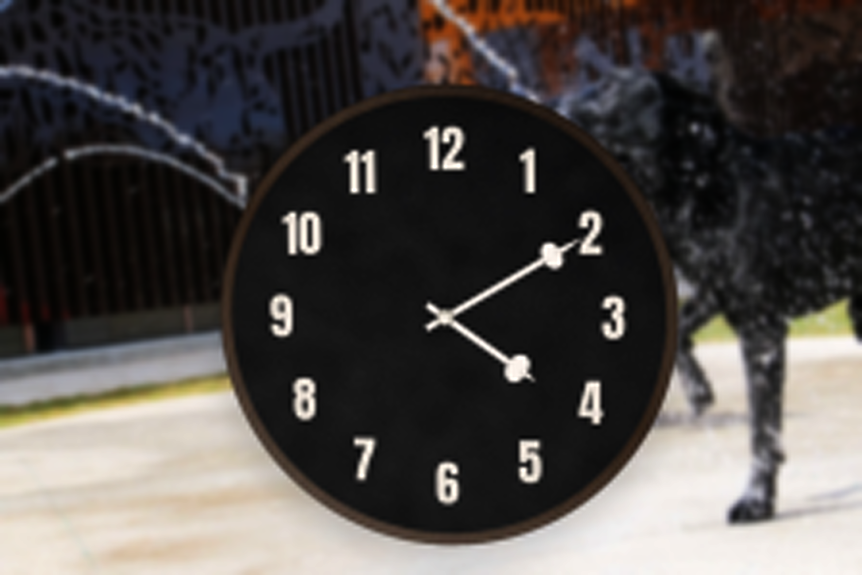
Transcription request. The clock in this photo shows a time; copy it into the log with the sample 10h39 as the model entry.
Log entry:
4h10
